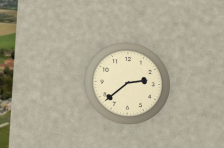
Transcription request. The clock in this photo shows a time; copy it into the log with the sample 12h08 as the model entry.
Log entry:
2h38
